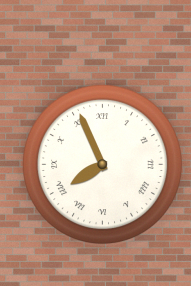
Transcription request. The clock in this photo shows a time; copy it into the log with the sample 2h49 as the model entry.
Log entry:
7h56
